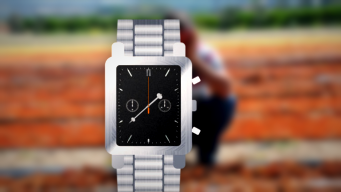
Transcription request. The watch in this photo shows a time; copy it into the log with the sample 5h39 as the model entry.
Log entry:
1h38
